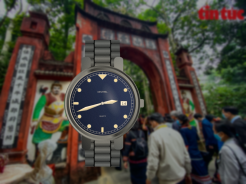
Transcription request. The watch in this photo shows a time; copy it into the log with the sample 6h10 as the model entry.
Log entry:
2h42
